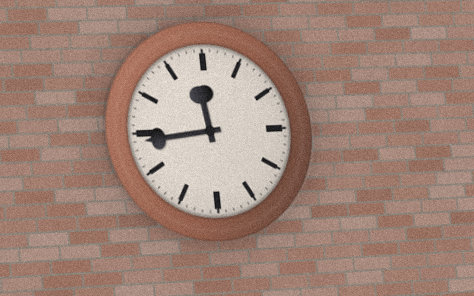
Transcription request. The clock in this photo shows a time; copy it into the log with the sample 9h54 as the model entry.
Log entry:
11h44
